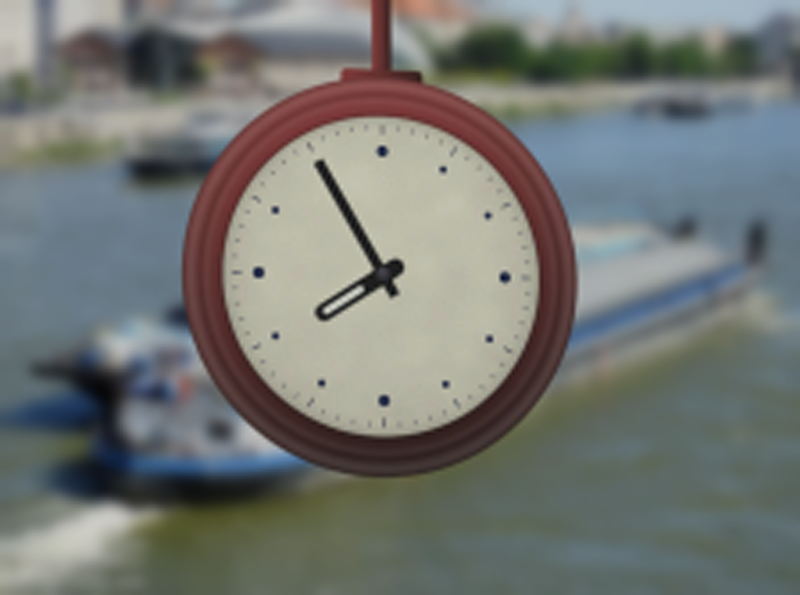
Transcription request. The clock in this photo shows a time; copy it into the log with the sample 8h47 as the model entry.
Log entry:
7h55
